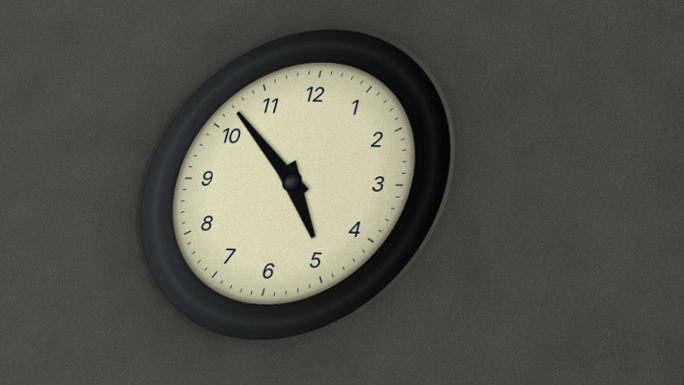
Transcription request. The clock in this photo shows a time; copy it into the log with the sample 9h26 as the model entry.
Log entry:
4h52
